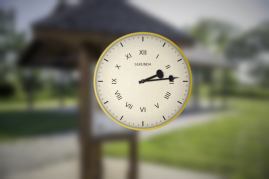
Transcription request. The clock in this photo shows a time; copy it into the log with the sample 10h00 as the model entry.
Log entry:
2h14
